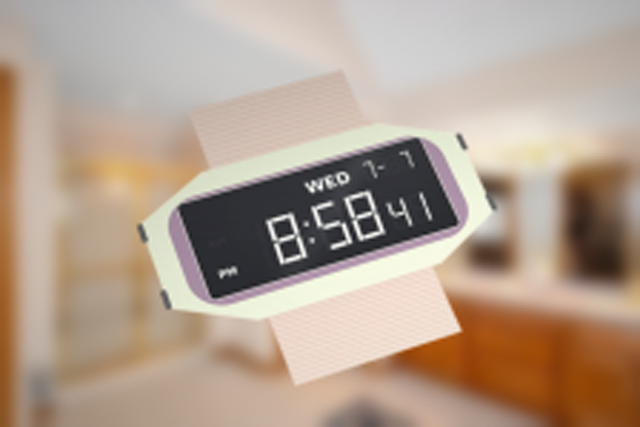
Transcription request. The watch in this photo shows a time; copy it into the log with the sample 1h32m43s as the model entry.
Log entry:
8h58m41s
